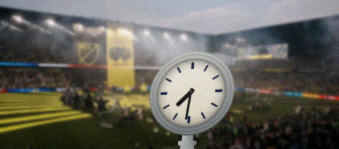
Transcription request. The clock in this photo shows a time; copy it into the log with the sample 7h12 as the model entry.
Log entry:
7h31
